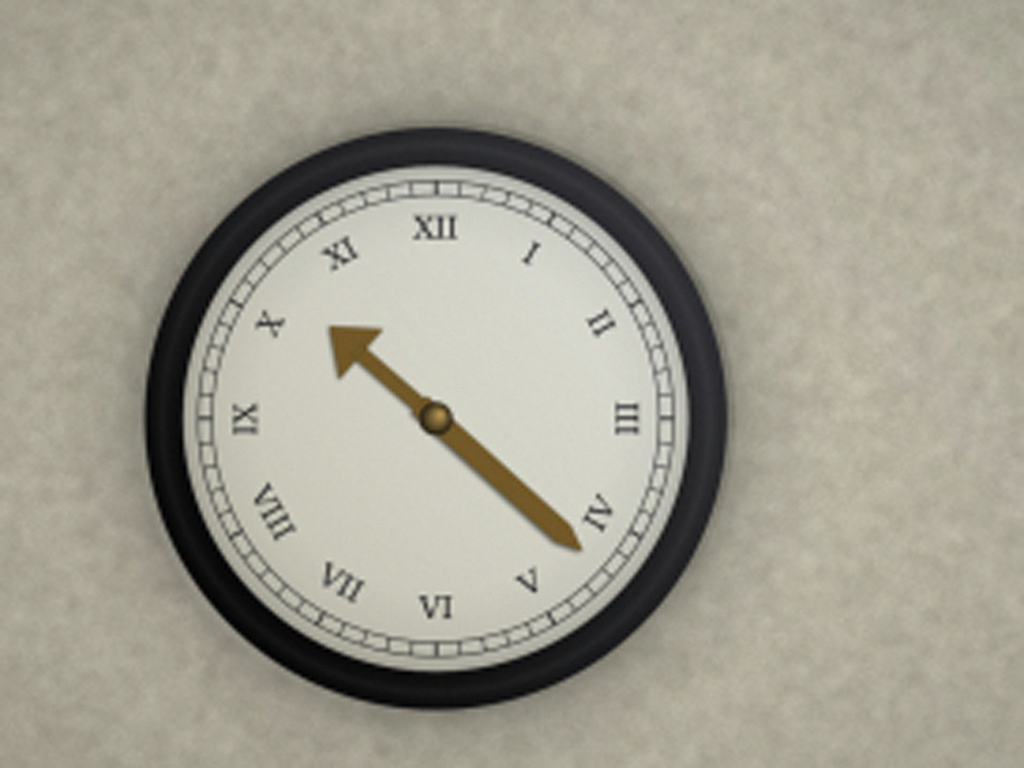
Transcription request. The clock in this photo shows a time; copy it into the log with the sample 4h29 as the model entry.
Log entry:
10h22
